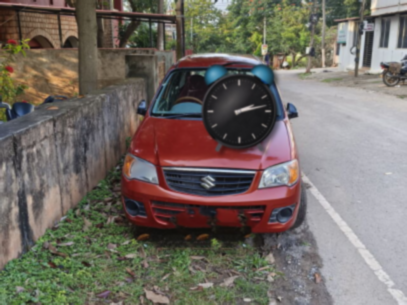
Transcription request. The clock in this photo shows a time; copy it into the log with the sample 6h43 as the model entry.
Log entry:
2h13
